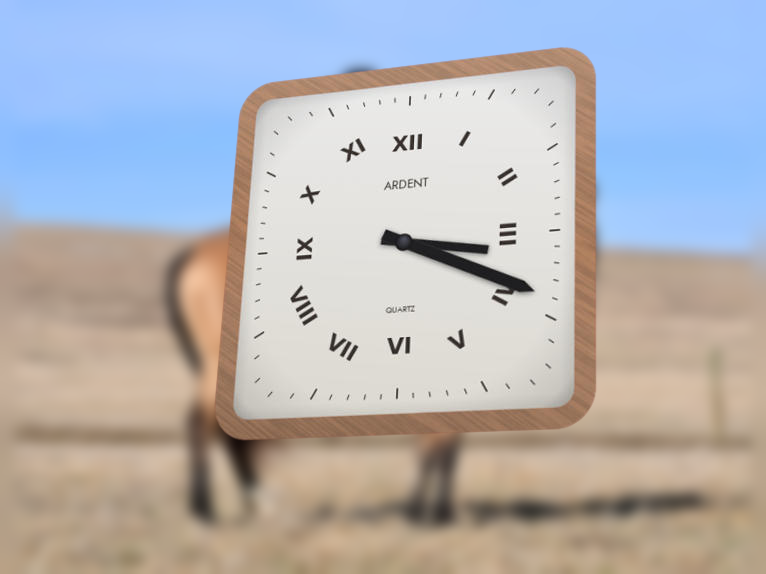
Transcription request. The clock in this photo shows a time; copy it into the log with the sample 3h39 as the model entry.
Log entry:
3h19
